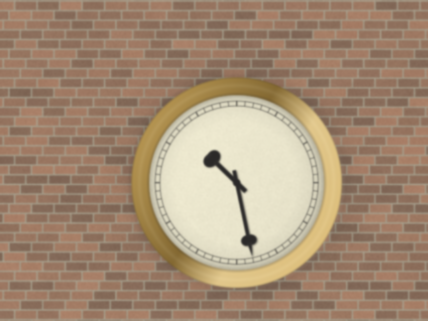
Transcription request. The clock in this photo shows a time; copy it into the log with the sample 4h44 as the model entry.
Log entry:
10h28
